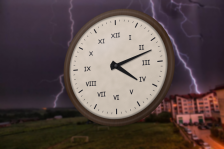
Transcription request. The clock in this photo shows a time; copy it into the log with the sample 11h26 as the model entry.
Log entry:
4h12
